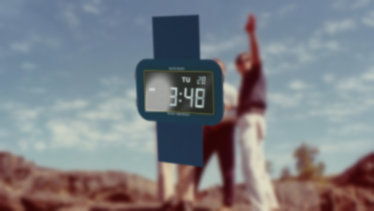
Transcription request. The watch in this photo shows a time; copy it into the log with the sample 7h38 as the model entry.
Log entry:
3h48
